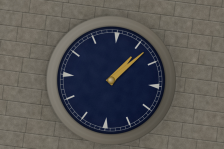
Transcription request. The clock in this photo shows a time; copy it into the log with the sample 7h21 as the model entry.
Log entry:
1h07
